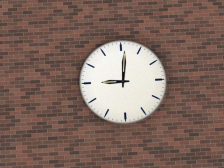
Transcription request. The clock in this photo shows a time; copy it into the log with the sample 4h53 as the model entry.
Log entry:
9h01
